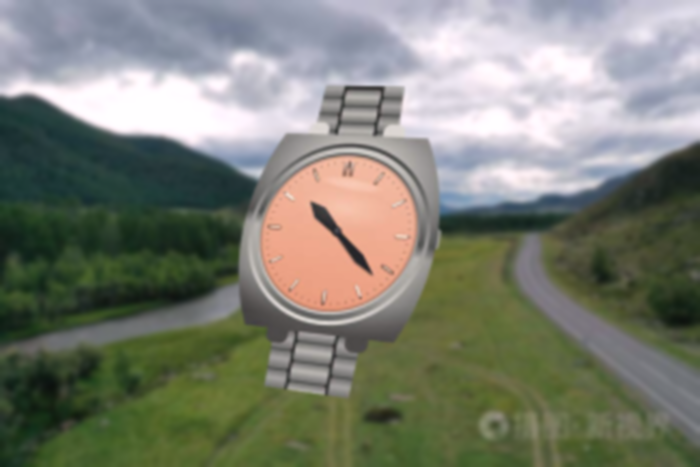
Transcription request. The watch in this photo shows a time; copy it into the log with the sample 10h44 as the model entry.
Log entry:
10h22
